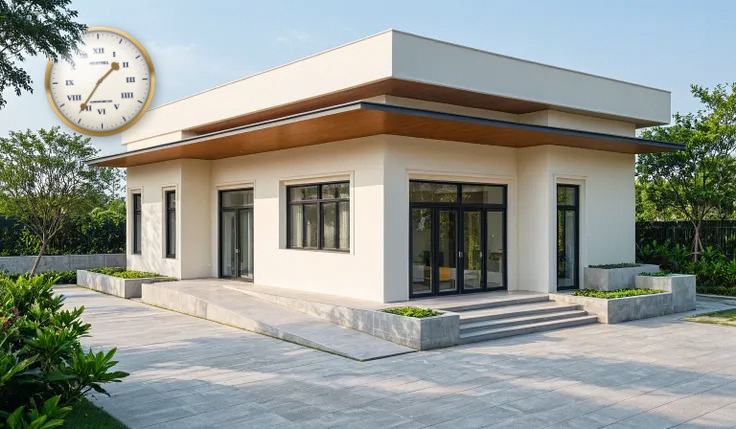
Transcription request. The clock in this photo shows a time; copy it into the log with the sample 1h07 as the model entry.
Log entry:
1h36
